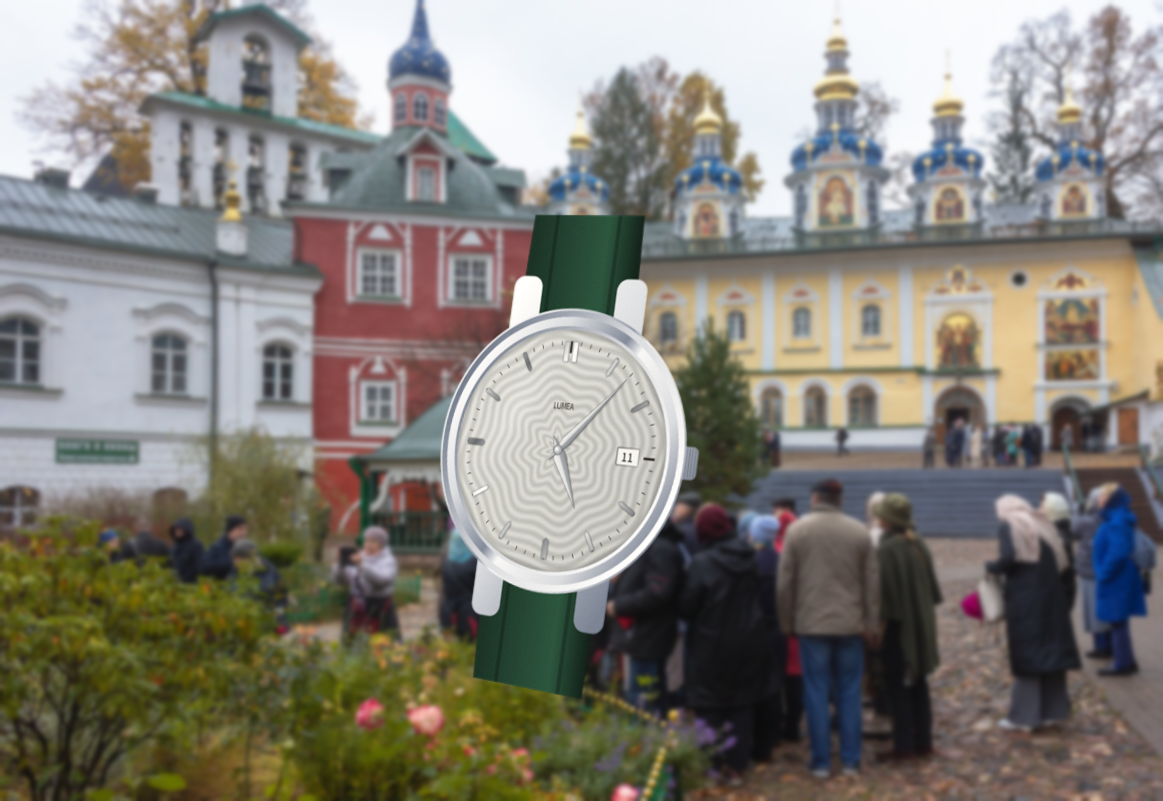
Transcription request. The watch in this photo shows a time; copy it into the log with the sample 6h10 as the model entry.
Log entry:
5h07
